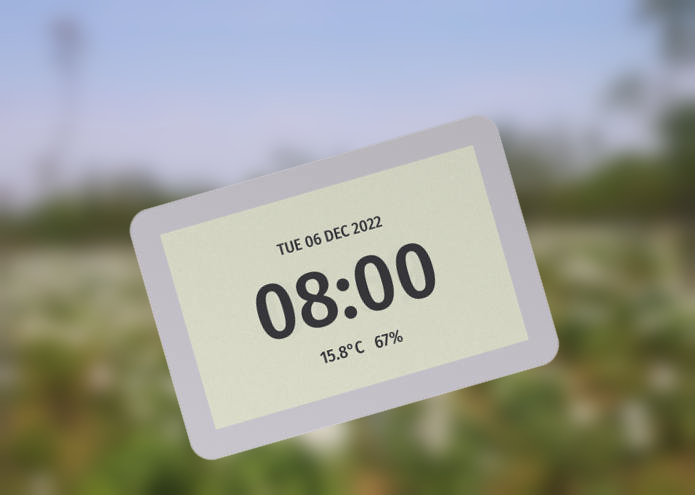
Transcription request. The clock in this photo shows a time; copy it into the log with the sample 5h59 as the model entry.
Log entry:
8h00
